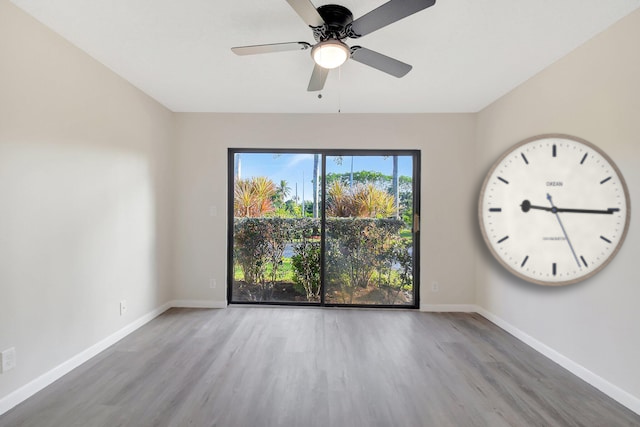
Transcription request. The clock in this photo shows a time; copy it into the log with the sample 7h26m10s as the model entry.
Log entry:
9h15m26s
